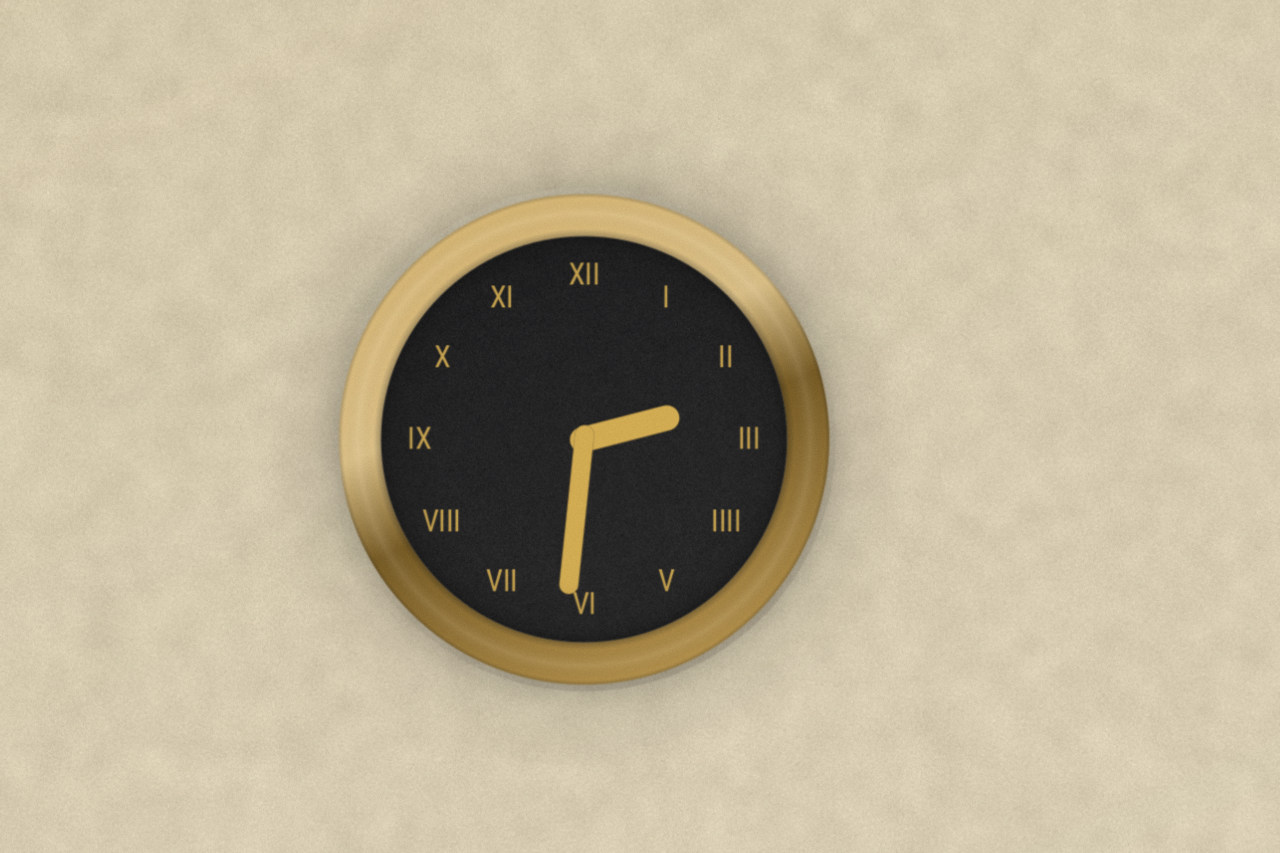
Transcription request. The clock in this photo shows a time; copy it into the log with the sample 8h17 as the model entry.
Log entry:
2h31
